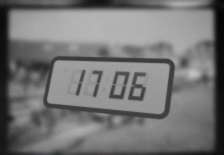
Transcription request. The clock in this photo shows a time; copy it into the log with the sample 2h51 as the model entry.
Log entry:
17h06
